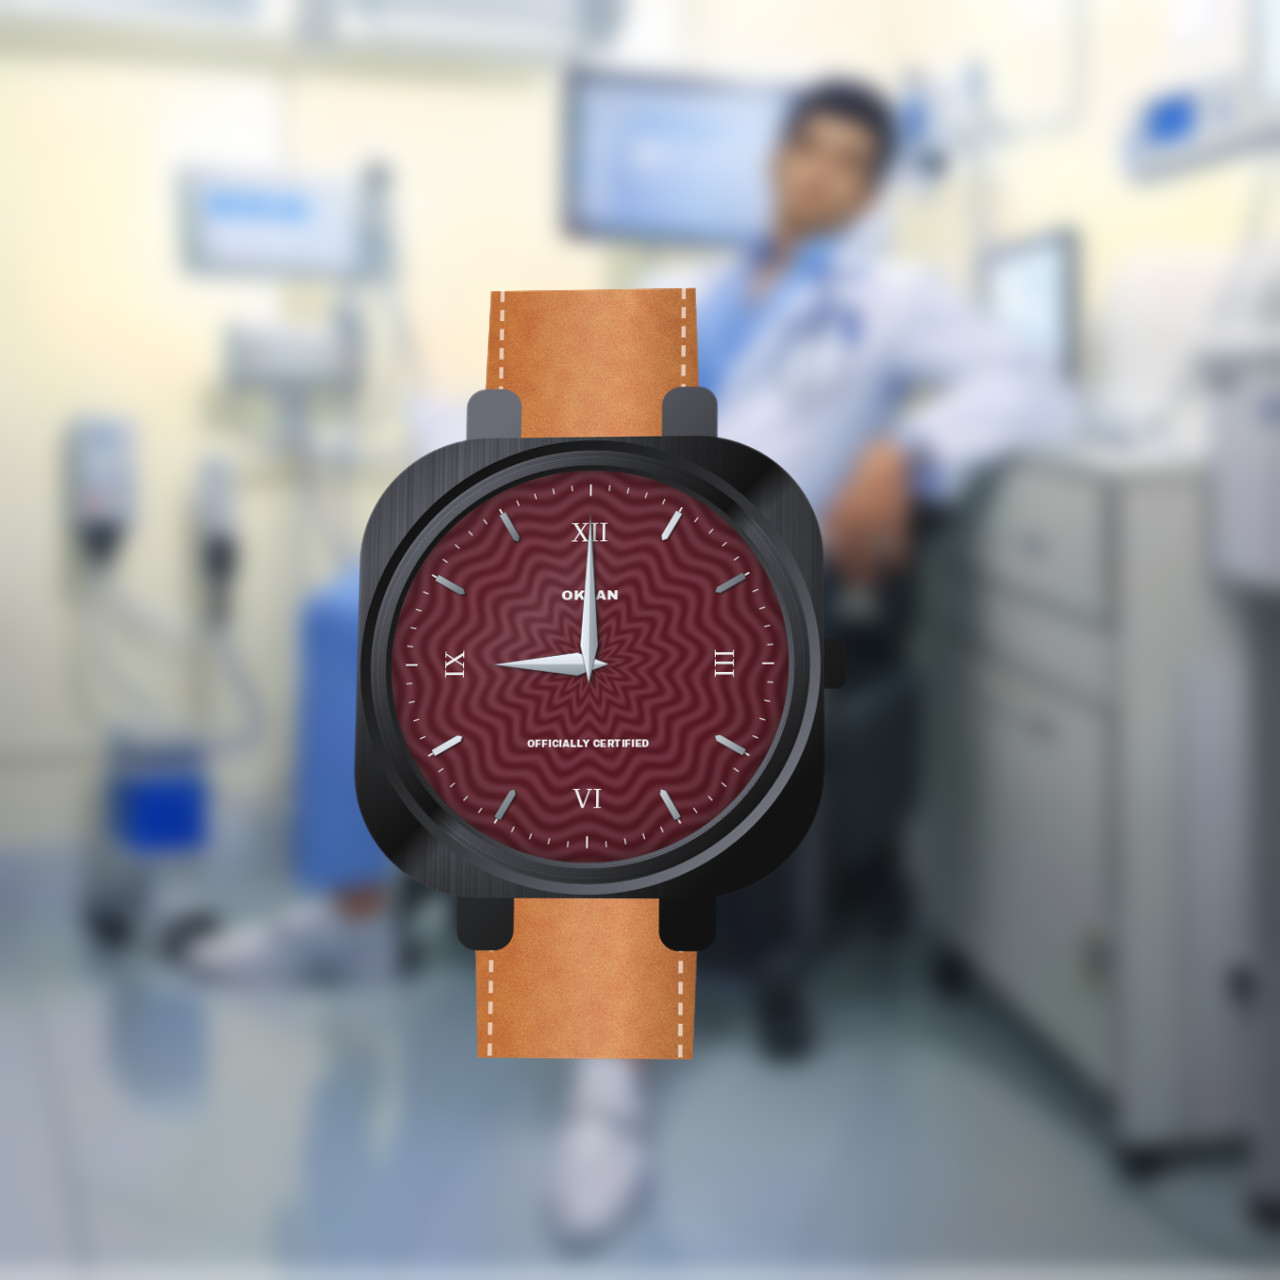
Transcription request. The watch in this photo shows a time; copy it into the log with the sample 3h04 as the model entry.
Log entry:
9h00
